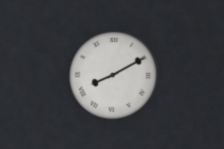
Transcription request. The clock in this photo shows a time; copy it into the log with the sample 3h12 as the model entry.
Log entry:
8h10
